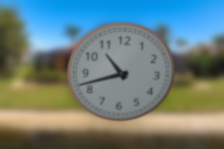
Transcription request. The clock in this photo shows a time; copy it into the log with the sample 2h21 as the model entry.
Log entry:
10h42
